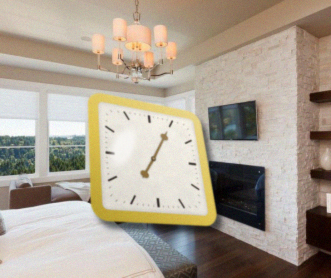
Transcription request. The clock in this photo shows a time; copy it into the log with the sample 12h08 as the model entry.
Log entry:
7h05
